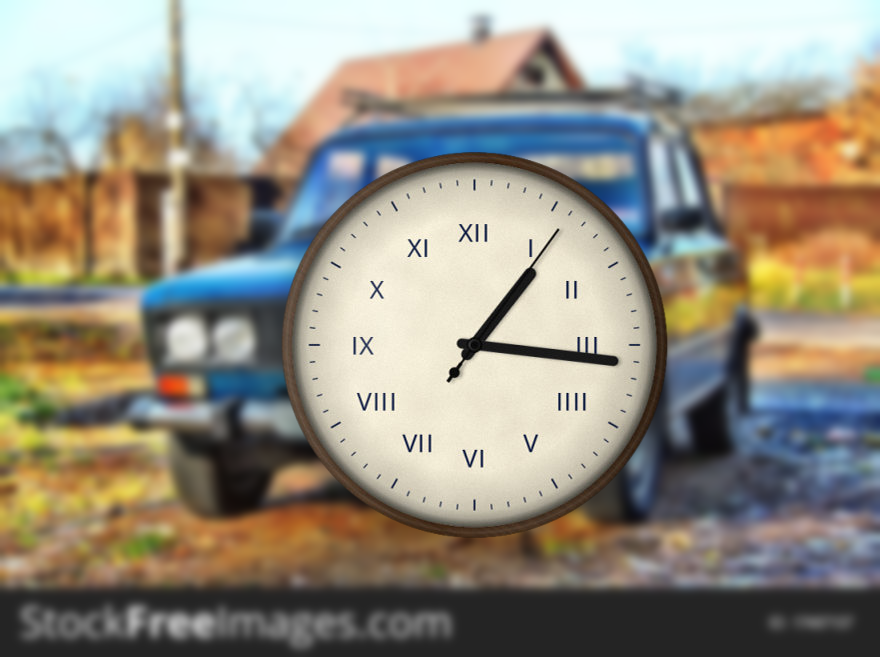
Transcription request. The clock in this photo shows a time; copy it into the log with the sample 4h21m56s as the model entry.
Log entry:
1h16m06s
